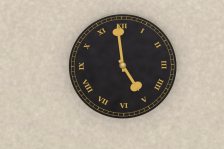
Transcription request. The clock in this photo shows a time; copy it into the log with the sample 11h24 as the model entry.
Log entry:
4h59
